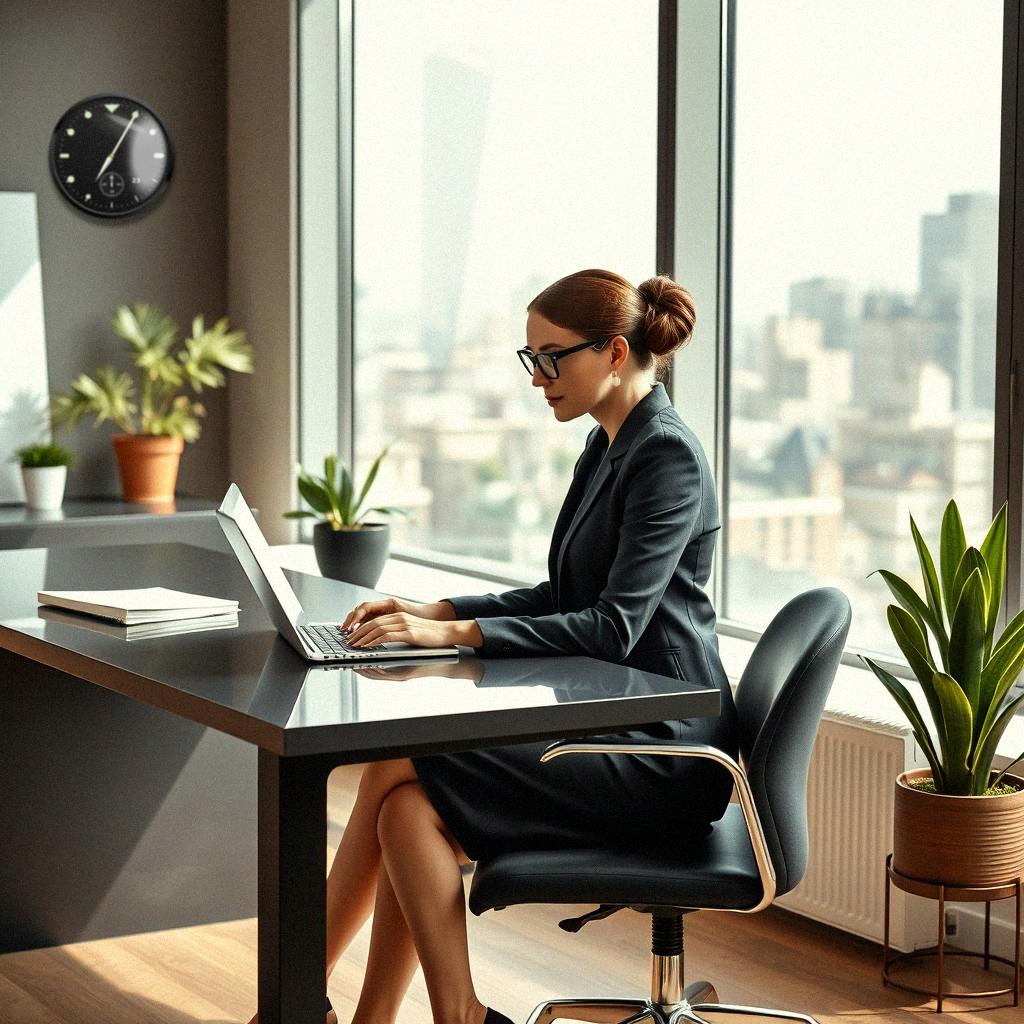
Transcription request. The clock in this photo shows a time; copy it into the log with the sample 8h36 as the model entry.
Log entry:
7h05
